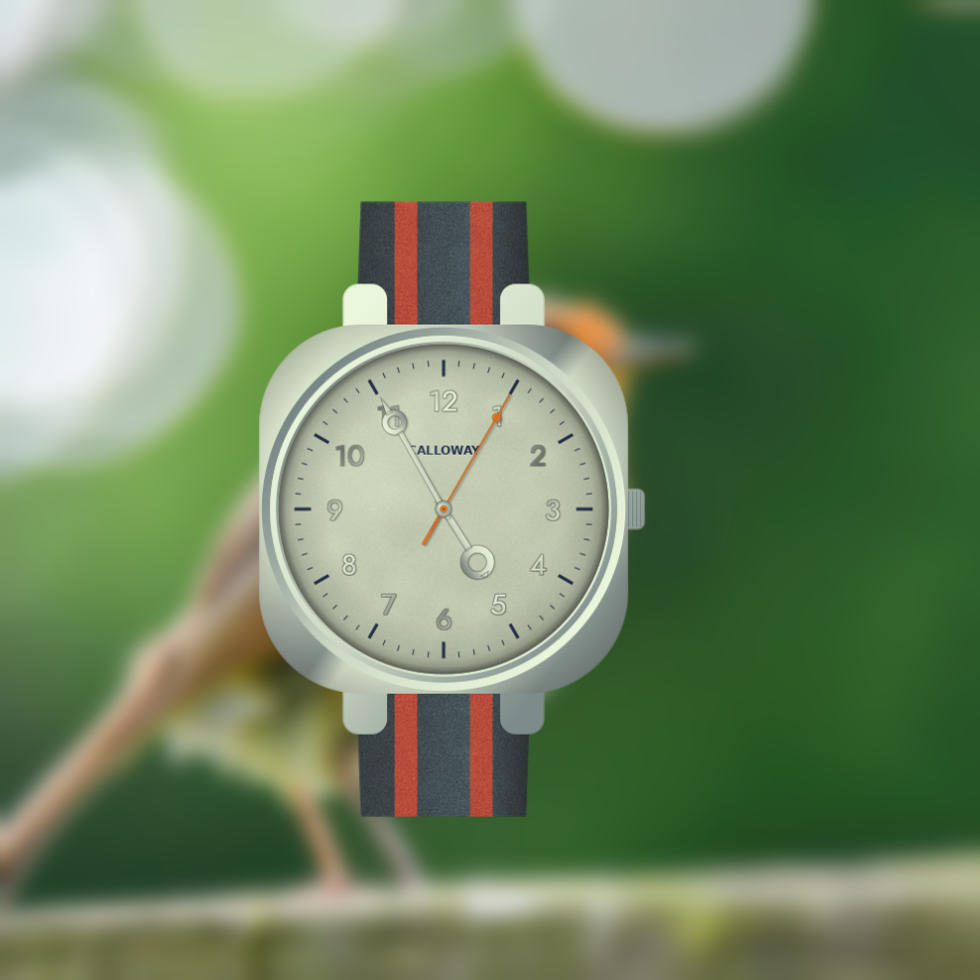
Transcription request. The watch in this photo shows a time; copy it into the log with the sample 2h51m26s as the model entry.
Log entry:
4h55m05s
